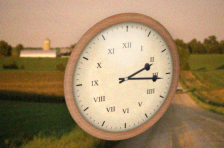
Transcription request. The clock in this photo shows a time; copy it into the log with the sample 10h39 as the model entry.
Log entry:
2h16
